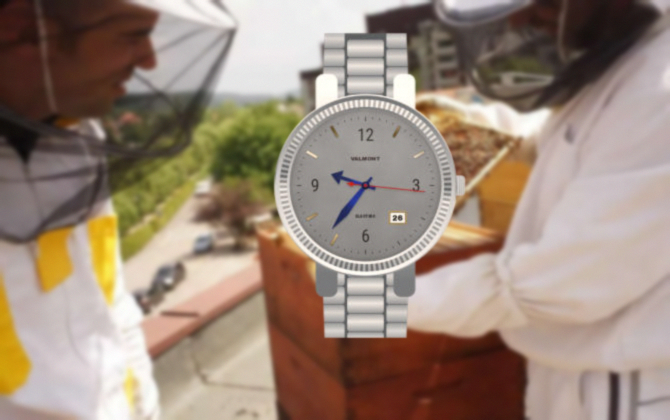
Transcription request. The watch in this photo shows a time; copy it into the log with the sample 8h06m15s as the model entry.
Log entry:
9h36m16s
